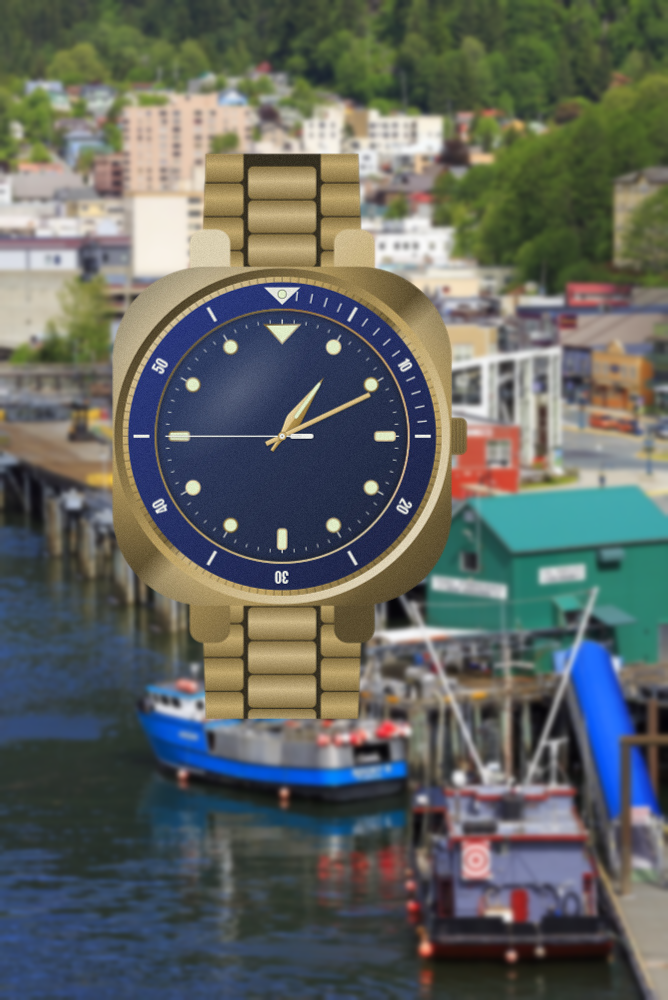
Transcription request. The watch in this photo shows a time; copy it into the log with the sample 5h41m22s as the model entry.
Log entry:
1h10m45s
